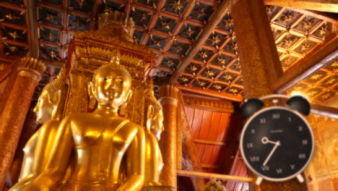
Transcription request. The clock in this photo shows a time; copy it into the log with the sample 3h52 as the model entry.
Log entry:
9h36
